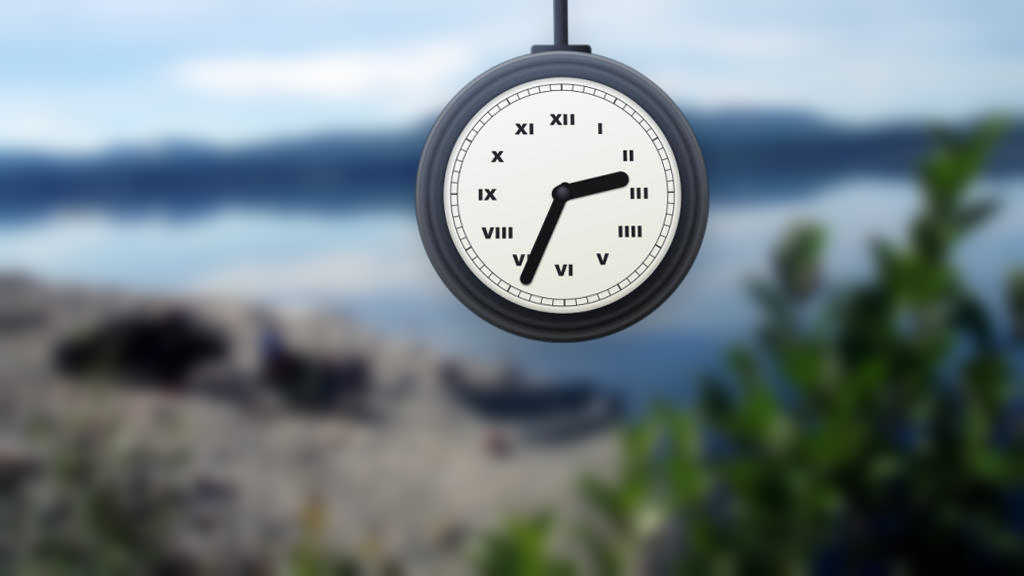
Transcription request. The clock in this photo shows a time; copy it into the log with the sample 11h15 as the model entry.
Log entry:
2h34
